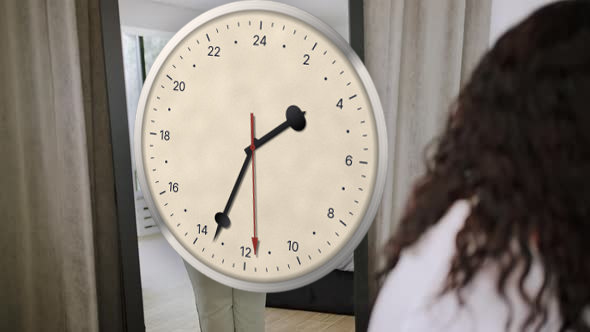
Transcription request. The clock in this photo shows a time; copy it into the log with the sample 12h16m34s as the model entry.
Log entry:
3h33m29s
